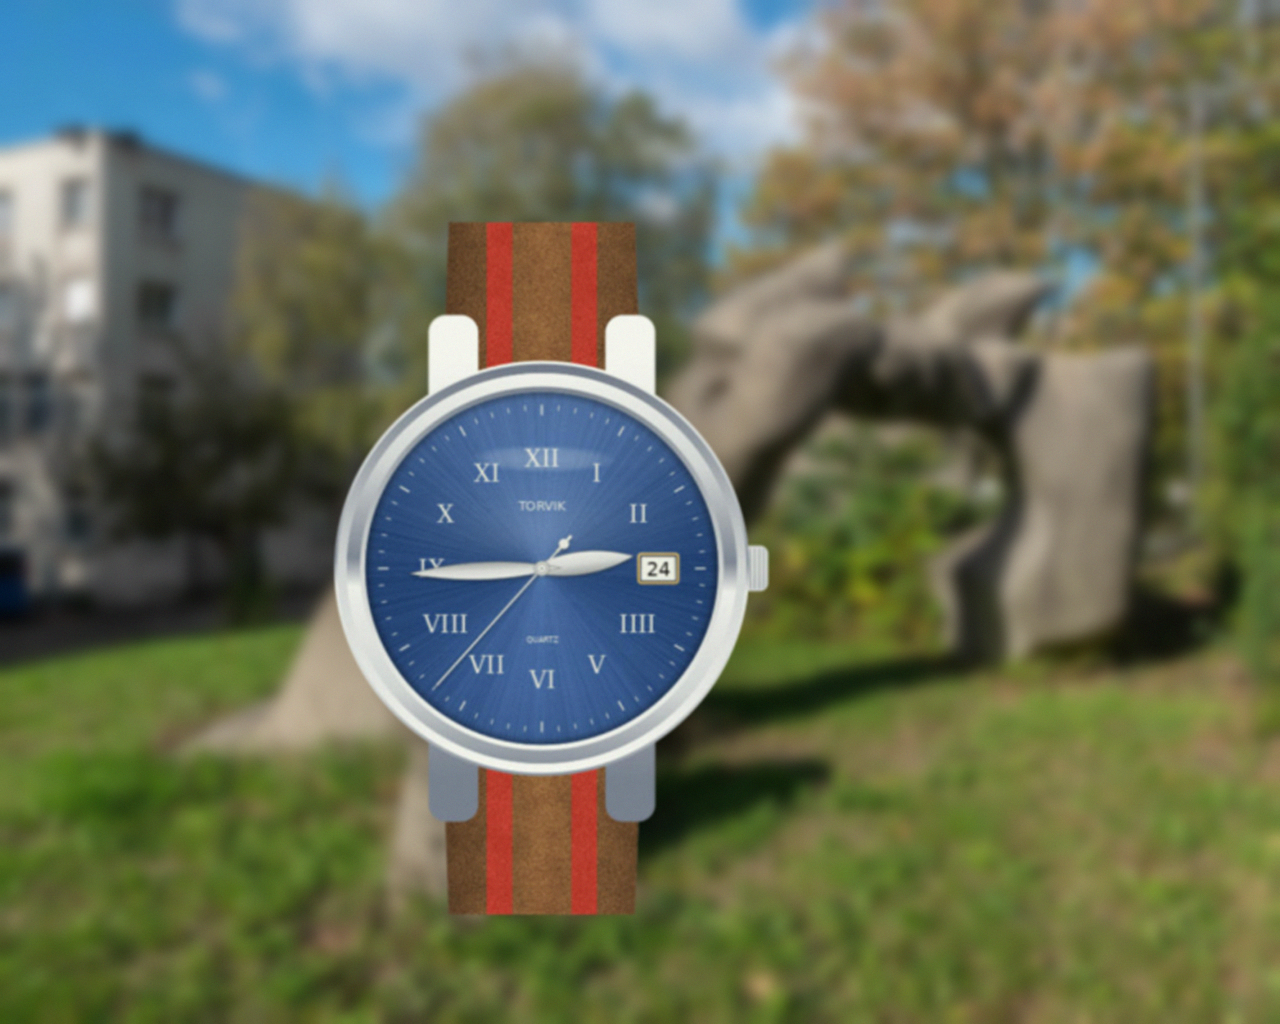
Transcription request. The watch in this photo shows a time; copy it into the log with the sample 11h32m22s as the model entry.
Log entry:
2h44m37s
